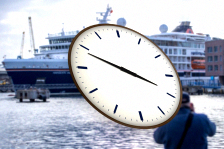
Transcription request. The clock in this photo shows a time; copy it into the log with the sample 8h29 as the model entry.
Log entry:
3h49
